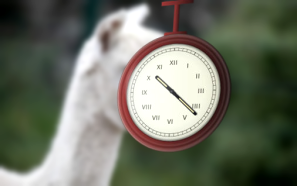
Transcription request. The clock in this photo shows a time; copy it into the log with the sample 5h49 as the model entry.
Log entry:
10h22
